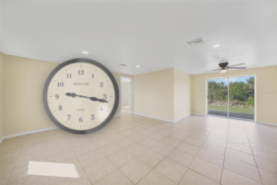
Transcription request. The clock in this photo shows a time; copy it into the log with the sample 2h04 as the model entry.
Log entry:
9h17
